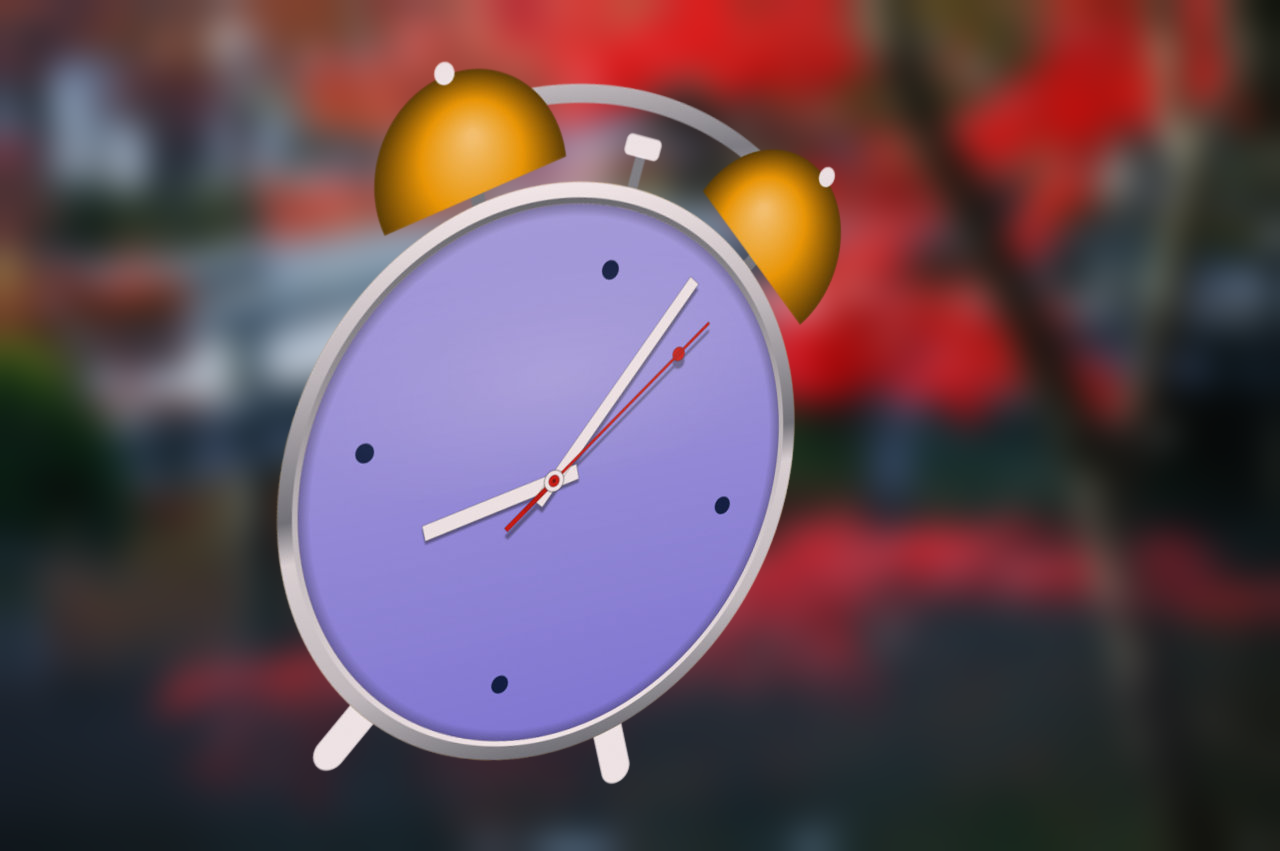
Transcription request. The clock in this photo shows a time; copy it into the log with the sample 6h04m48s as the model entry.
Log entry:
8h04m06s
